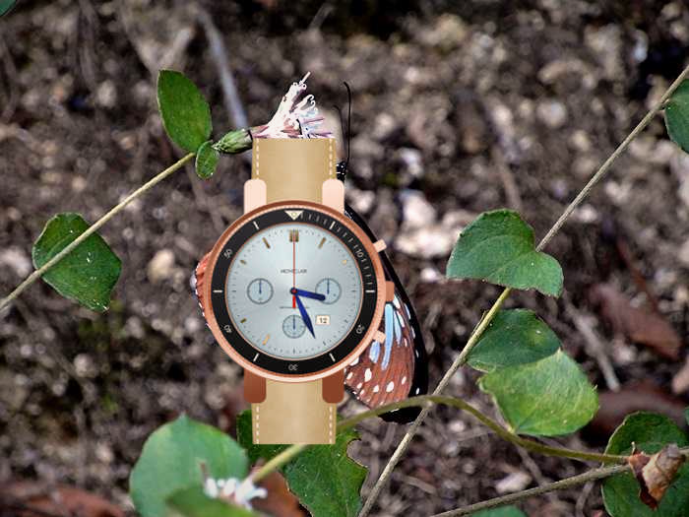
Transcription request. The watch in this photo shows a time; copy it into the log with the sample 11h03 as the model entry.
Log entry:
3h26
